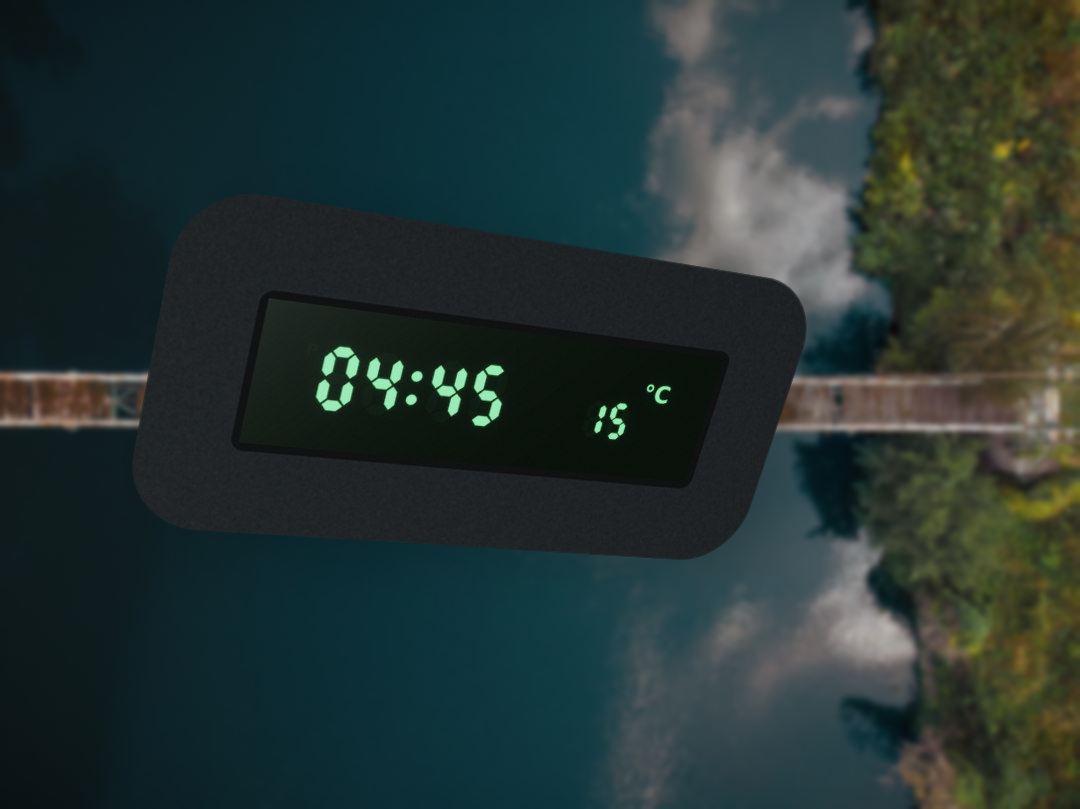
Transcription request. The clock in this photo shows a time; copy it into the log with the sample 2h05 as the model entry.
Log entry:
4h45
